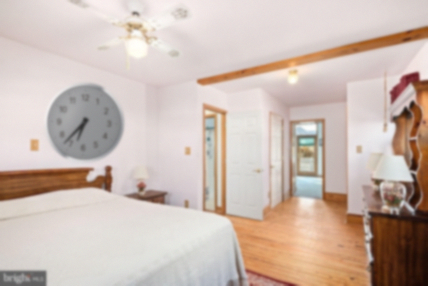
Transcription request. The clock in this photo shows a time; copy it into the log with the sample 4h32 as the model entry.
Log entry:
6h37
